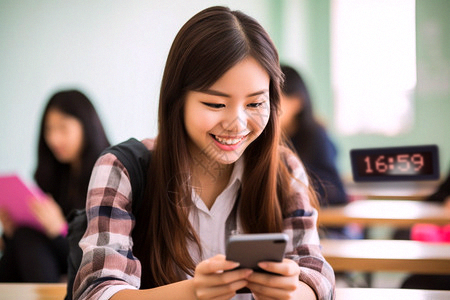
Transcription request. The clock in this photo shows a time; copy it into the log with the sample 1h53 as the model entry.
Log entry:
16h59
